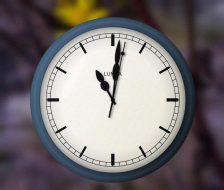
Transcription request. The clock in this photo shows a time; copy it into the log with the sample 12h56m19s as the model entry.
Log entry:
11h01m02s
